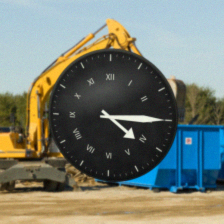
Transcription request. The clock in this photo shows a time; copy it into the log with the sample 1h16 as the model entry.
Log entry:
4h15
